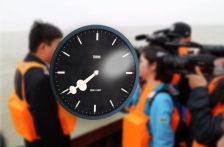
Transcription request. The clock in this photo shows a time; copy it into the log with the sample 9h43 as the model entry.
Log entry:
7h39
